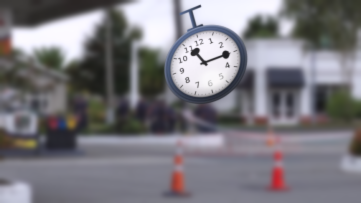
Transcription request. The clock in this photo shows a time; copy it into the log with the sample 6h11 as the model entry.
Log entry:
11h15
